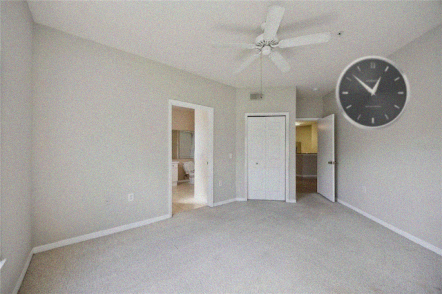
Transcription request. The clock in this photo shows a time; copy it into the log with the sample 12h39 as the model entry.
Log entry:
12h52
